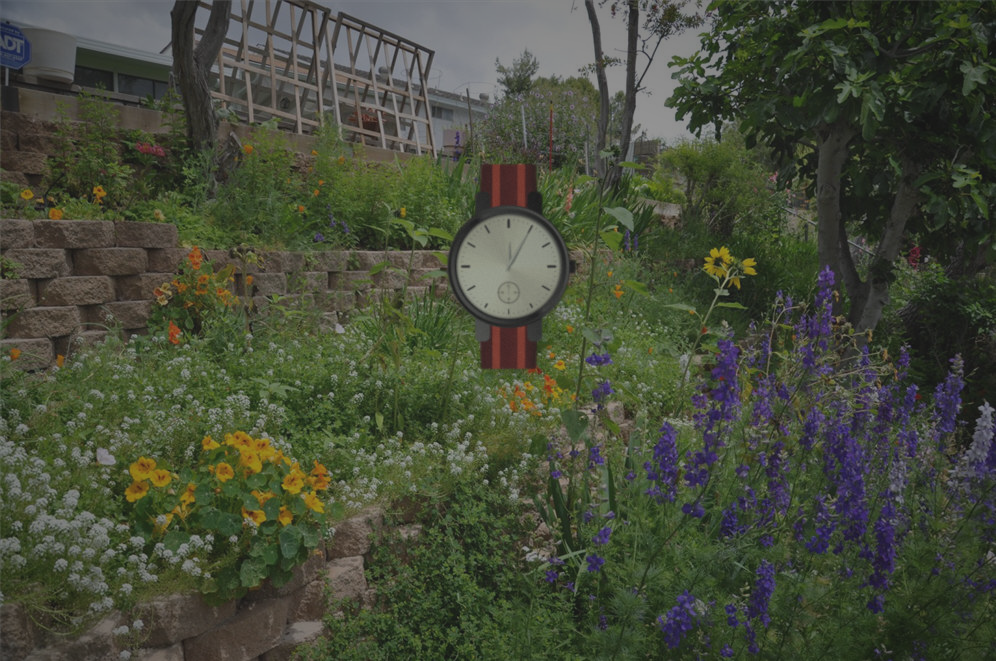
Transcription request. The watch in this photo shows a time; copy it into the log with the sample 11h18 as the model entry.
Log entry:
12h05
